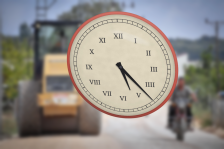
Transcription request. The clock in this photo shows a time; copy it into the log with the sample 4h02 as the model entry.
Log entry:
5h23
